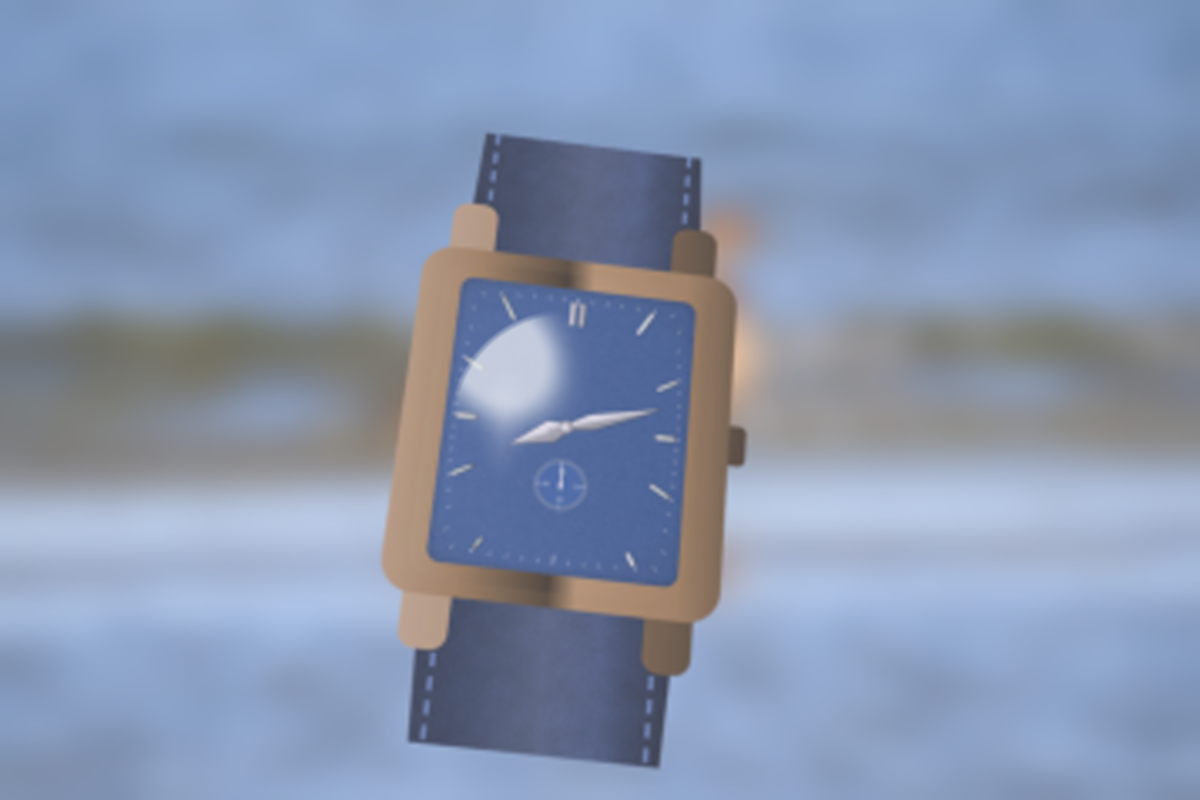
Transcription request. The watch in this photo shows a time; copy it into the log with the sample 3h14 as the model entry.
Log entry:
8h12
